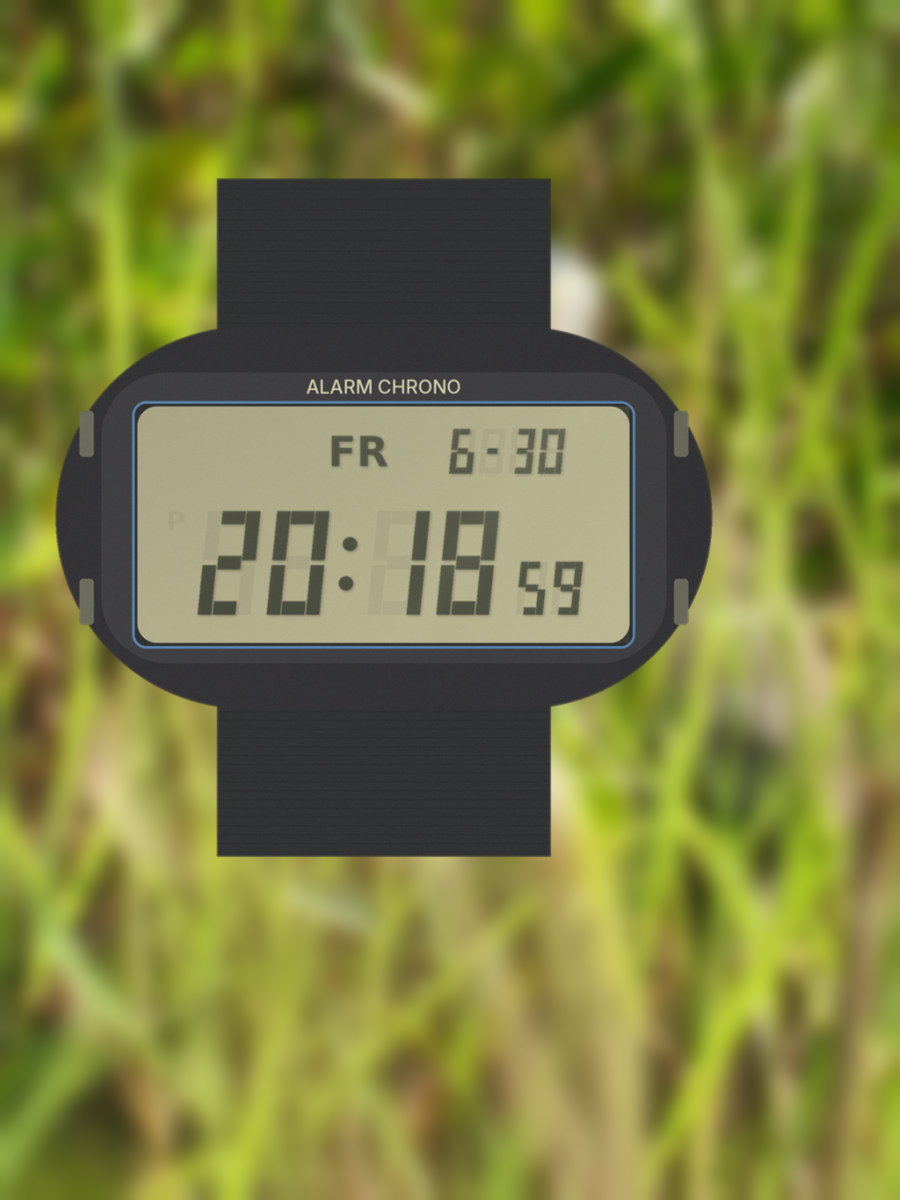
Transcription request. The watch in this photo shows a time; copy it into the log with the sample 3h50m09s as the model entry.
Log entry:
20h18m59s
